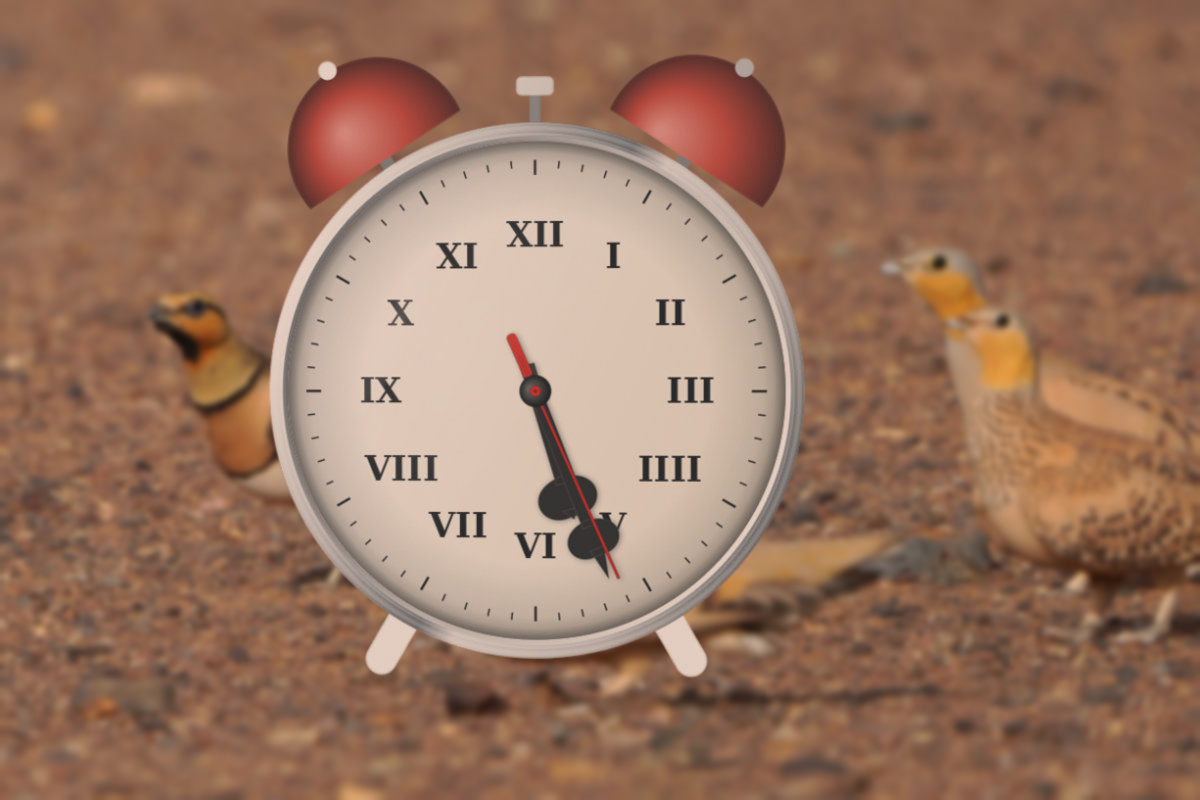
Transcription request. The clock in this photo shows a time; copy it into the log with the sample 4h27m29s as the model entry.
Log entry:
5h26m26s
